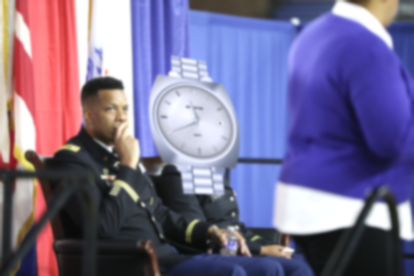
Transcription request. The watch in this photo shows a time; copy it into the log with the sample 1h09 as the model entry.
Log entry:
11h40
